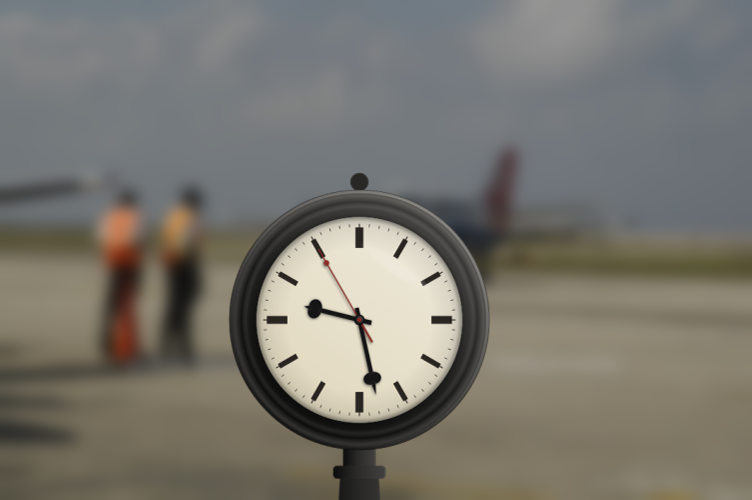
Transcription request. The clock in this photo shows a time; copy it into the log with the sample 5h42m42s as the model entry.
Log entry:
9h27m55s
